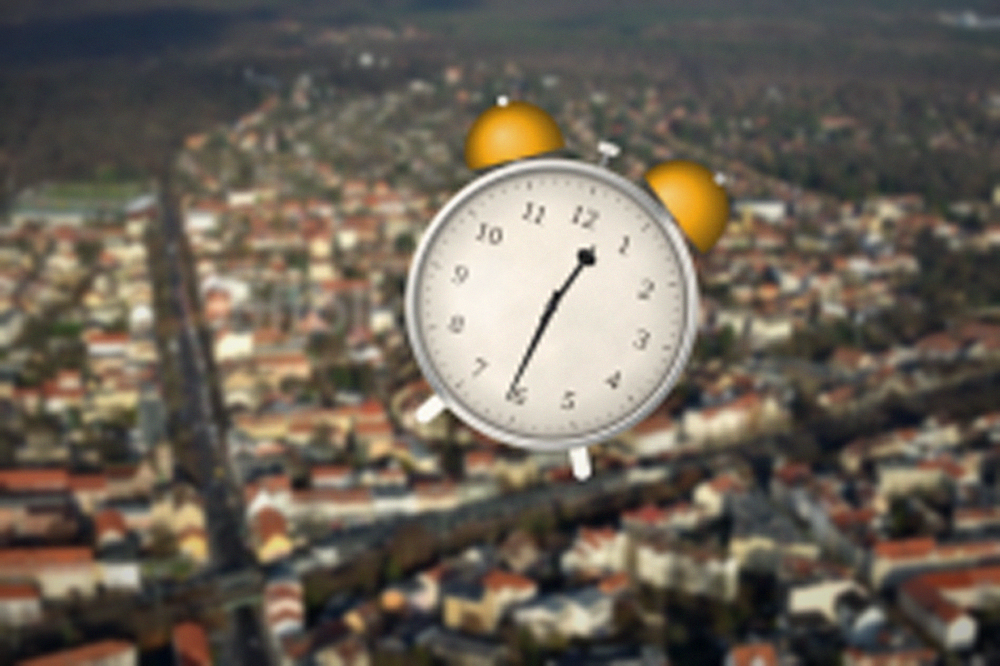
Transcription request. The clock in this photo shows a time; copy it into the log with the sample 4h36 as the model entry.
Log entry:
12h31
